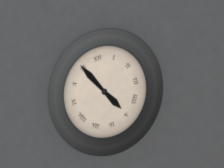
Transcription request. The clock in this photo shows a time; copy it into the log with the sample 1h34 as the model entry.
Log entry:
4h55
